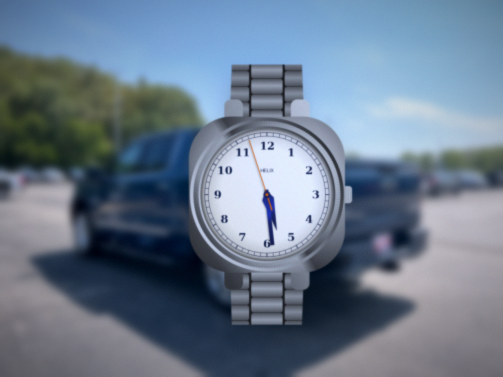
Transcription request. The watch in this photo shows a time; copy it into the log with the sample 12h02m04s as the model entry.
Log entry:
5h28m57s
